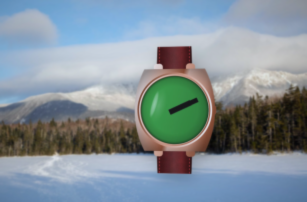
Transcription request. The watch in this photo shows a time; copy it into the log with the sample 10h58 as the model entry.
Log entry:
2h11
